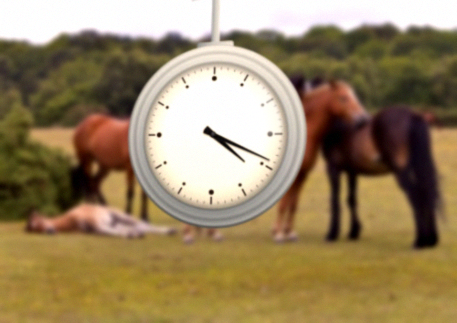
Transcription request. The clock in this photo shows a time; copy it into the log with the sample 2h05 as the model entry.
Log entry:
4h19
